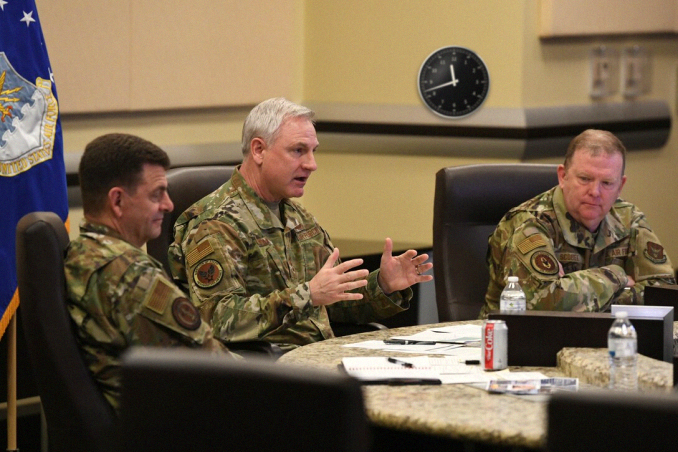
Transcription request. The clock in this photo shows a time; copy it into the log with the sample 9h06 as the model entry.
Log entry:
11h42
